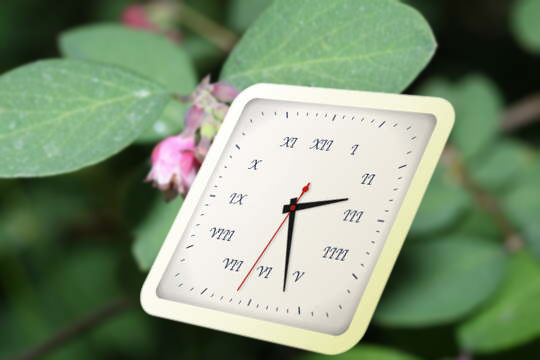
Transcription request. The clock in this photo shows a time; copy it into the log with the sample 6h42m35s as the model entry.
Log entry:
2h26m32s
